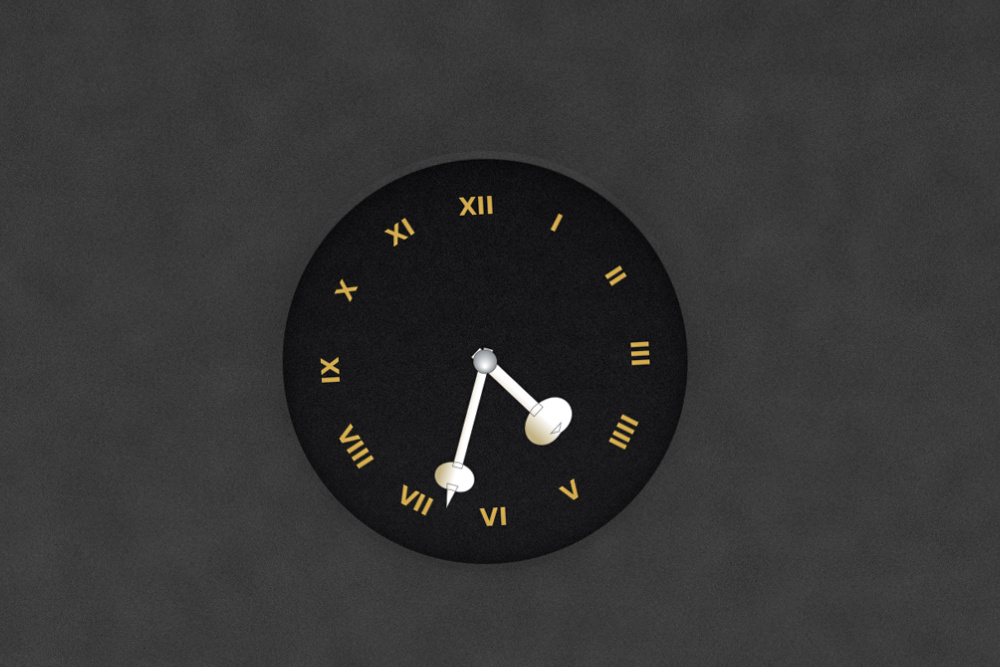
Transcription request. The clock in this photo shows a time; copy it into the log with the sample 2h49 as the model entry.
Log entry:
4h33
